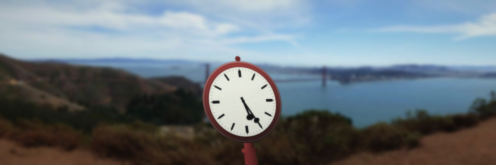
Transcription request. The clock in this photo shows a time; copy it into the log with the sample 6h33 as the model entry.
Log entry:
5h25
